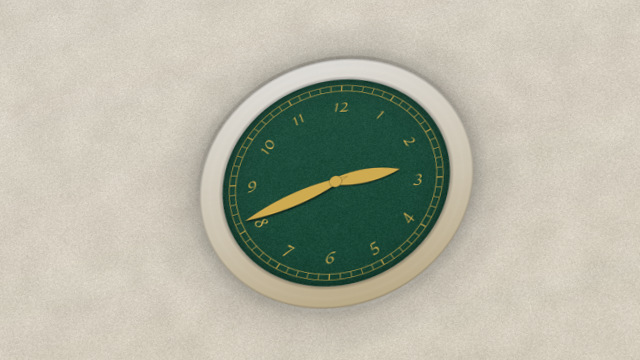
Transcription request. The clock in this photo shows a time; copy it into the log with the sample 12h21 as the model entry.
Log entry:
2h41
